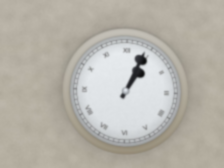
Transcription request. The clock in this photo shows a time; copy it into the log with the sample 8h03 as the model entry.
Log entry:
1h04
